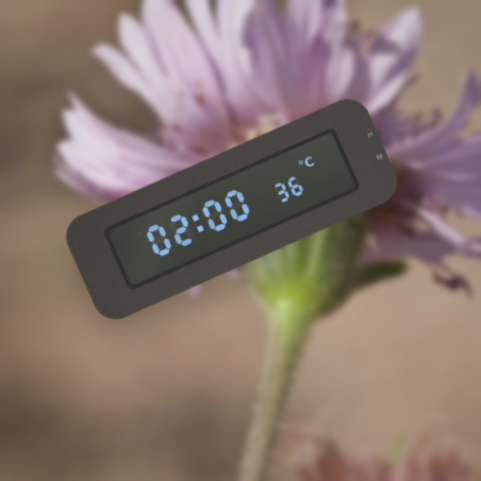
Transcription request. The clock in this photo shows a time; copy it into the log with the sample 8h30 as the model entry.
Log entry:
2h00
